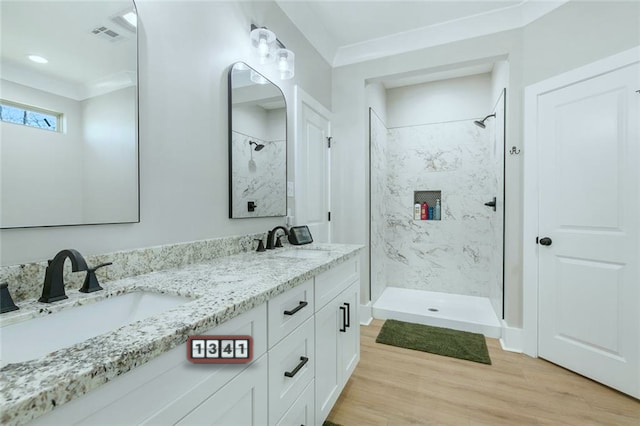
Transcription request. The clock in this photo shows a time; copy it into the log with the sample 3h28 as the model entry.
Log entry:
13h41
